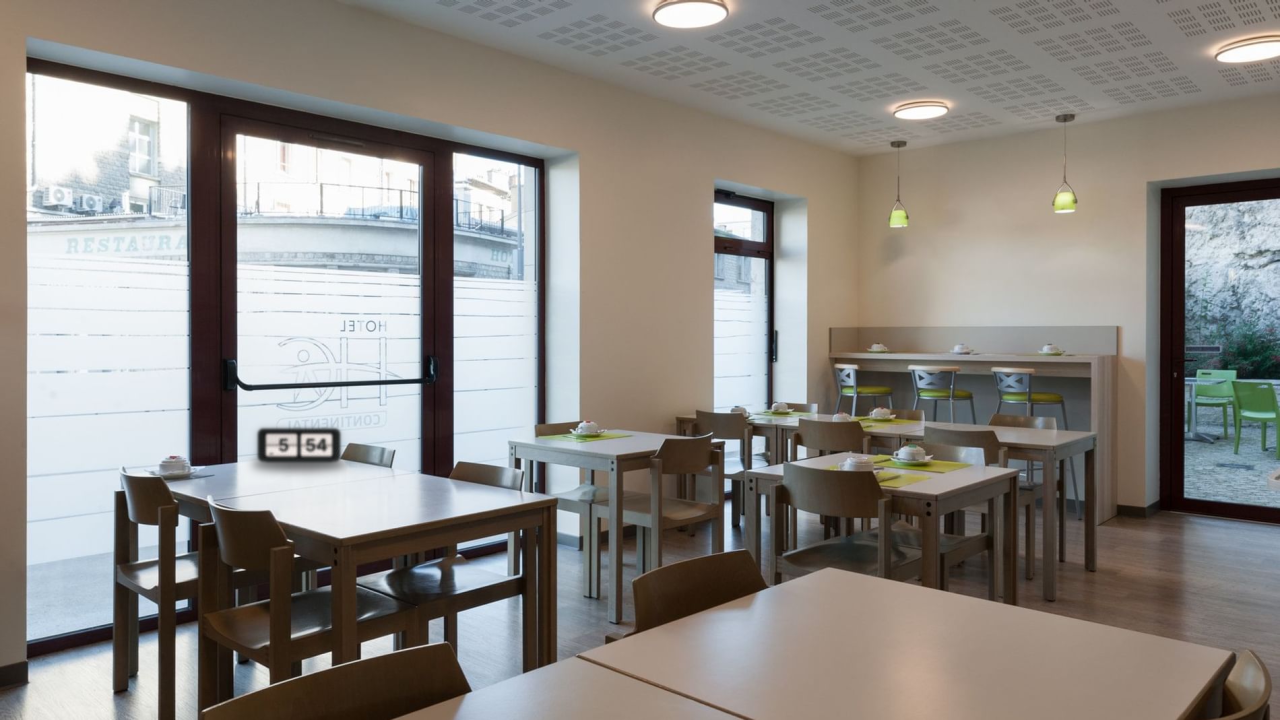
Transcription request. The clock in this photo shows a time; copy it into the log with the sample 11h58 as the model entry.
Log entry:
5h54
